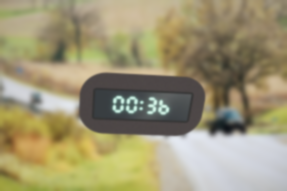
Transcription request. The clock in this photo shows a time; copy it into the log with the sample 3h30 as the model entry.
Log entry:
0h36
